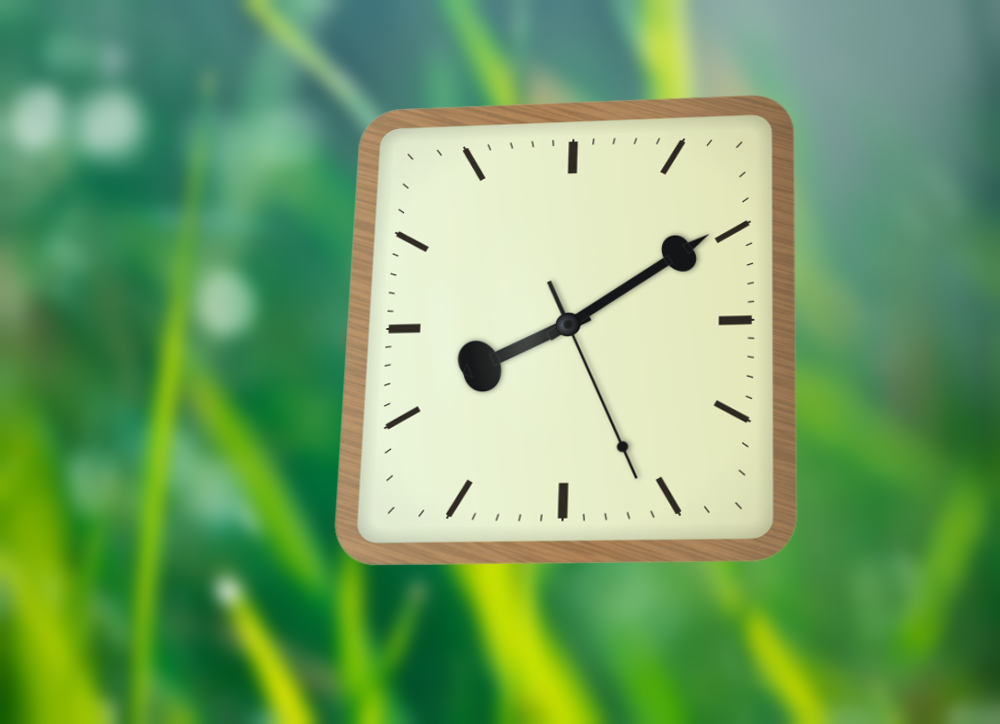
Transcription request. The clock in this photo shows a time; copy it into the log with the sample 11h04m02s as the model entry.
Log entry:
8h09m26s
